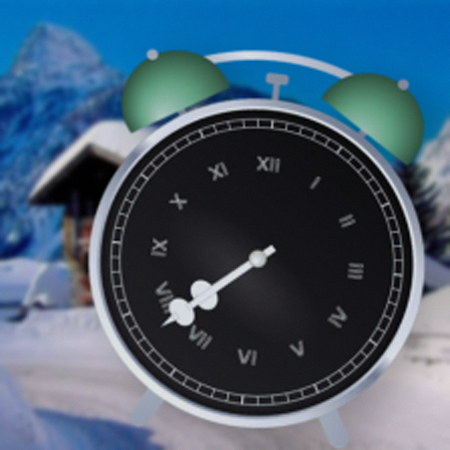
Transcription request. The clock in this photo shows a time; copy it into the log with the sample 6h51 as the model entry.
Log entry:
7h38
